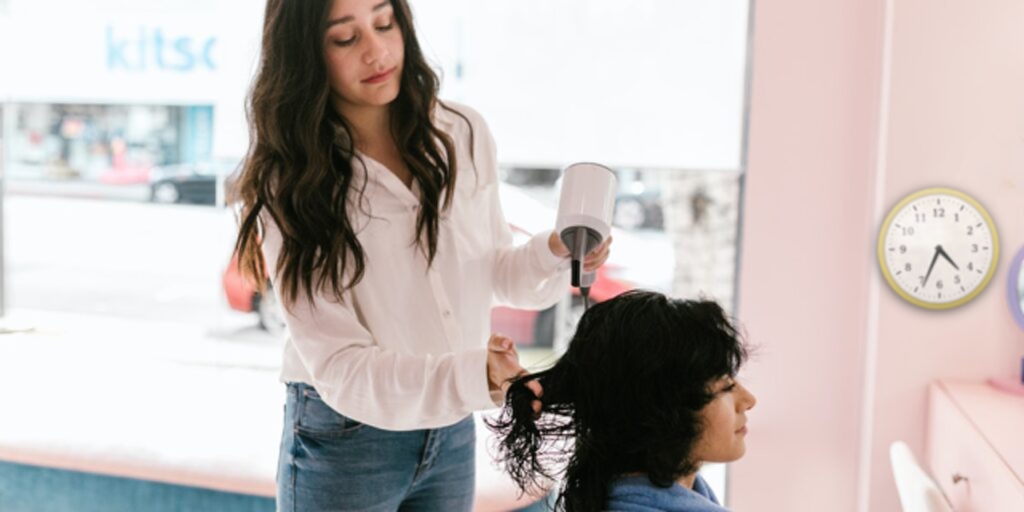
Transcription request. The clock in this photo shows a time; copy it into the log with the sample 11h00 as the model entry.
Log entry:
4h34
